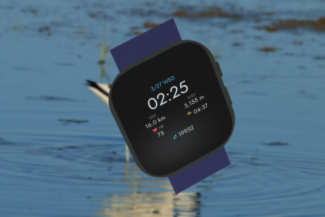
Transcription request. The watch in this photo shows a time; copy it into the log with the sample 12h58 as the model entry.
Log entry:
2h25
